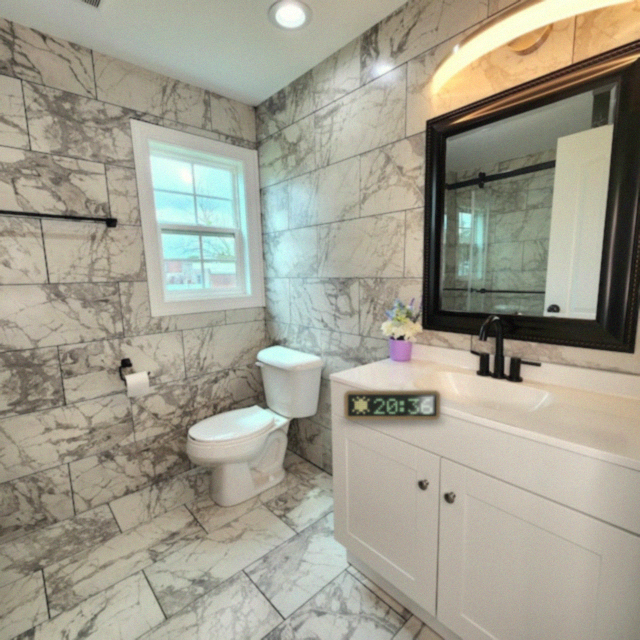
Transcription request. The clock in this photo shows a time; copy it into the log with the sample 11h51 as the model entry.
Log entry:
20h36
